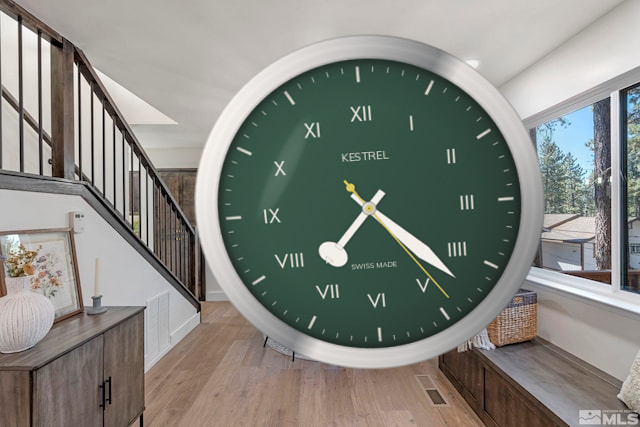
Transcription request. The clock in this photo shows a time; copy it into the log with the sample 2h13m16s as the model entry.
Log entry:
7h22m24s
